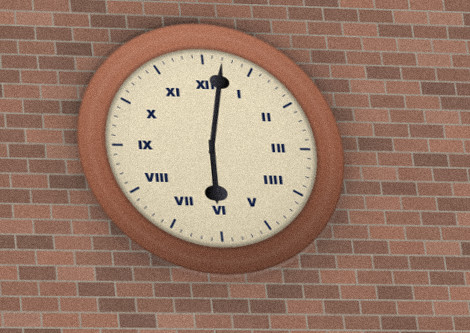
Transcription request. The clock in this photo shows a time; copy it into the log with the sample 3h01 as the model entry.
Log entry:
6h02
